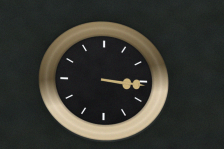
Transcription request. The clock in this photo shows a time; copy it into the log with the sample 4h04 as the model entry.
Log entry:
3h16
